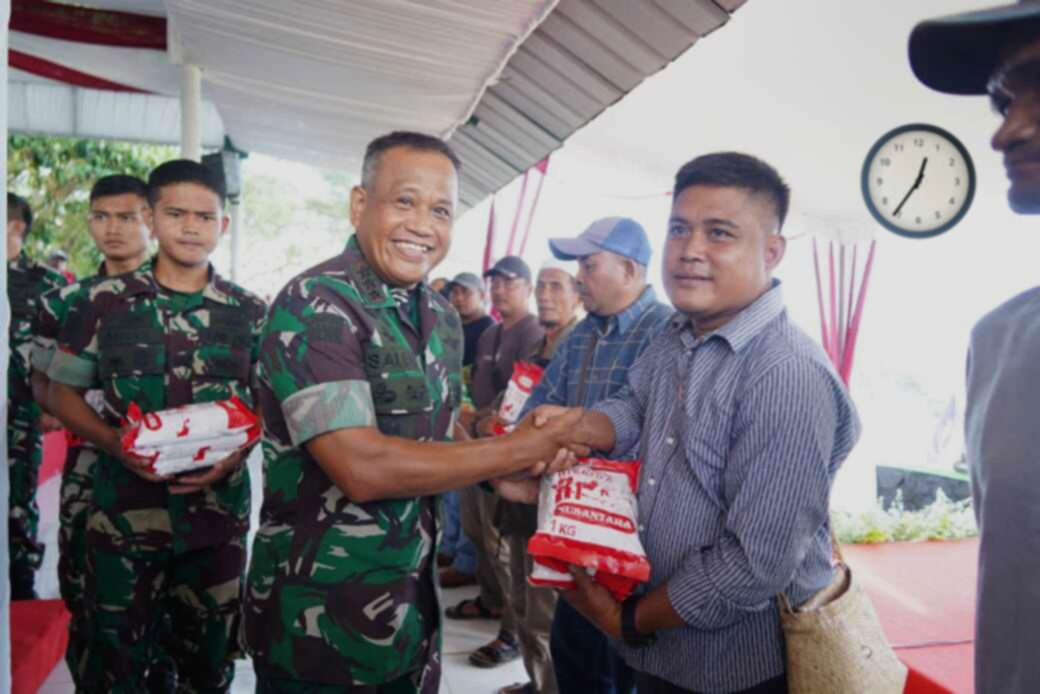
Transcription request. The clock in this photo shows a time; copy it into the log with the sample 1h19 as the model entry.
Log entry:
12h36
